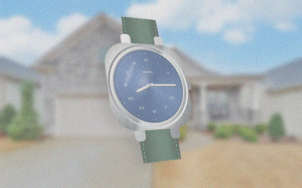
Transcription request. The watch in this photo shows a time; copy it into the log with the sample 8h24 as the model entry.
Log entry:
8h15
